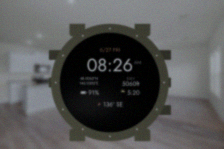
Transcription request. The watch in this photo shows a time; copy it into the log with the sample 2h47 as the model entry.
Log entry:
8h26
